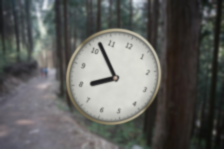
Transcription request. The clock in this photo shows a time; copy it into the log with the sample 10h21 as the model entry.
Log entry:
7h52
